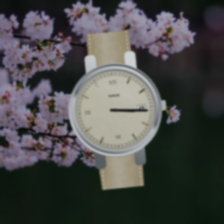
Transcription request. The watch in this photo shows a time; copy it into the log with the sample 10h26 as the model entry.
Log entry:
3h16
